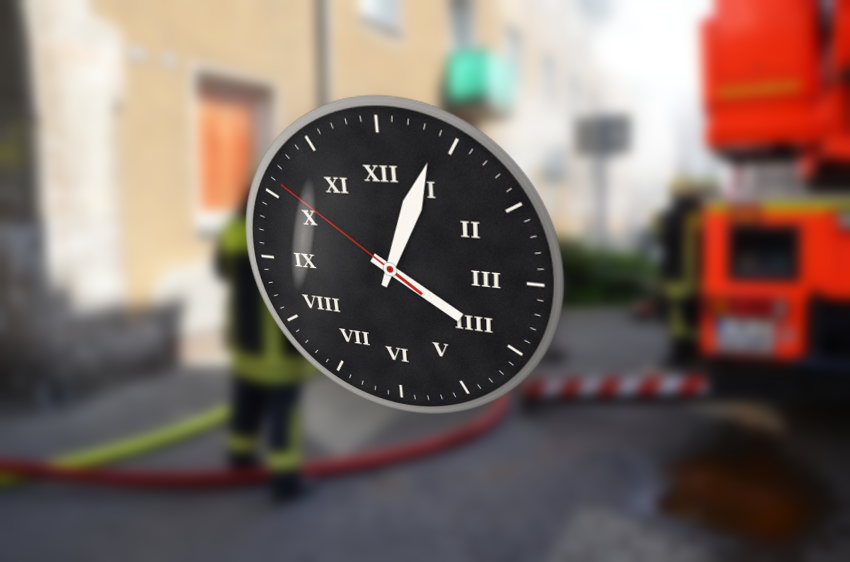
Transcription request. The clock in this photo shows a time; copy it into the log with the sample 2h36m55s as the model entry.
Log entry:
4h03m51s
